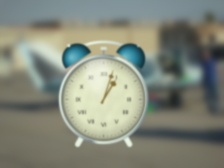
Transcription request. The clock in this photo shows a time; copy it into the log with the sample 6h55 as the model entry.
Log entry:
1h03
